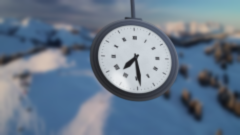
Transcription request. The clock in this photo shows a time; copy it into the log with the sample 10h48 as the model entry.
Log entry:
7h29
